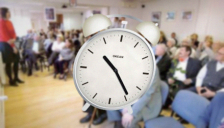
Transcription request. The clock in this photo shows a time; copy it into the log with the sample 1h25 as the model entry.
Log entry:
10h24
